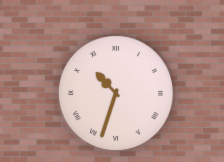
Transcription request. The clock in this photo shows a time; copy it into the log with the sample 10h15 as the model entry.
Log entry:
10h33
